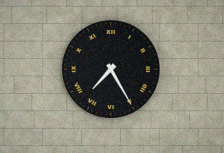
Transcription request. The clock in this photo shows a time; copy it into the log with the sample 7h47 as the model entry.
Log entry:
7h25
